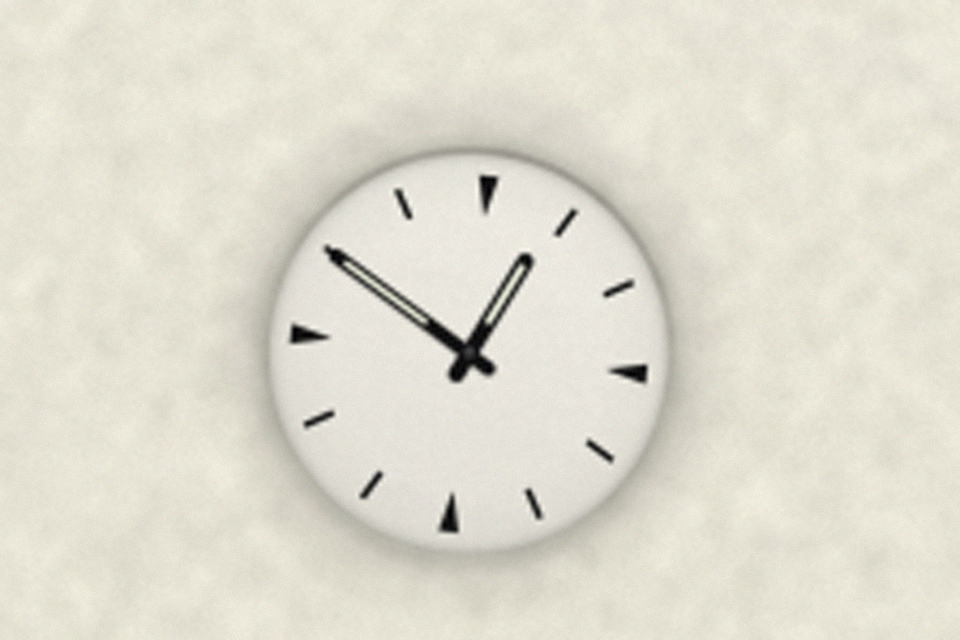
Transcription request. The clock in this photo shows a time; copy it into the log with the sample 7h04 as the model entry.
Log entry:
12h50
